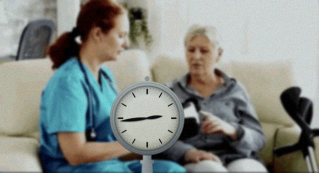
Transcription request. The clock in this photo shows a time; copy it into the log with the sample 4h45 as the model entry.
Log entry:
2h44
